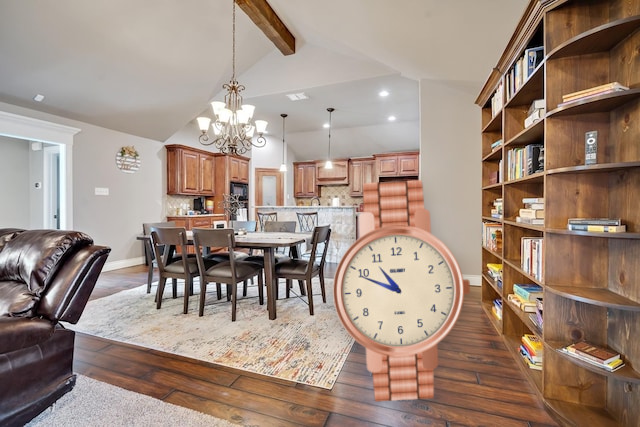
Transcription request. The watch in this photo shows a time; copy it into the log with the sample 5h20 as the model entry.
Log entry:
10h49
